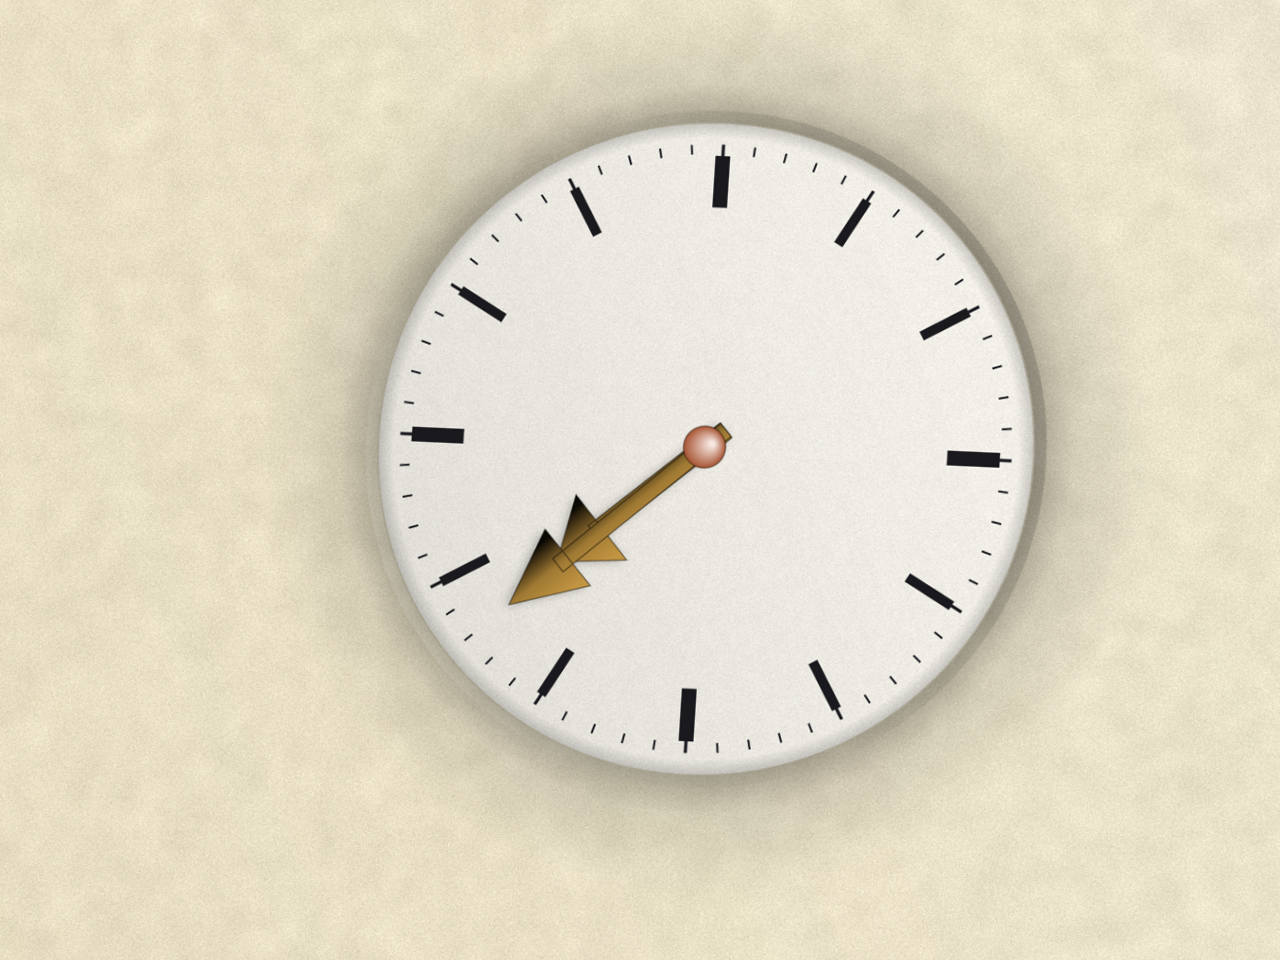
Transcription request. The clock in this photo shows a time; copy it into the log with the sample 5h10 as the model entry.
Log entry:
7h38
